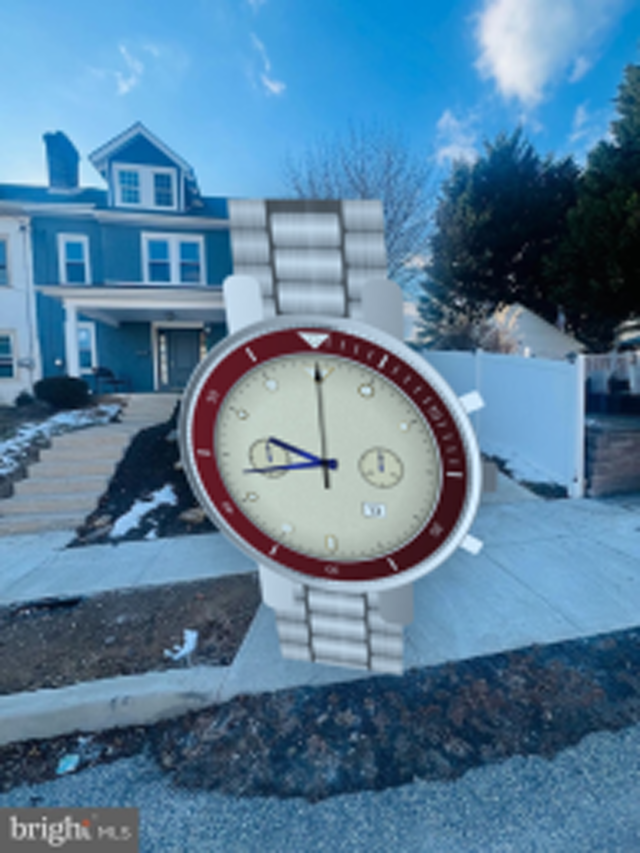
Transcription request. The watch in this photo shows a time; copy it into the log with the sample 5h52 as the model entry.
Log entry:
9h43
